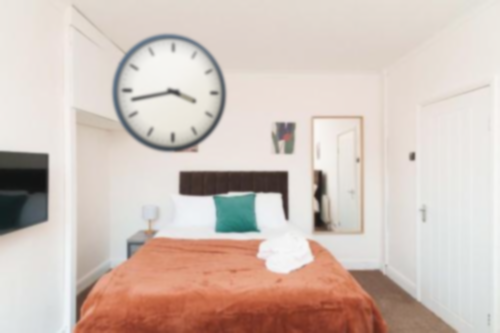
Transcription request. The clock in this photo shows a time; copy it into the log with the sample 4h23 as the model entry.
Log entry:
3h43
